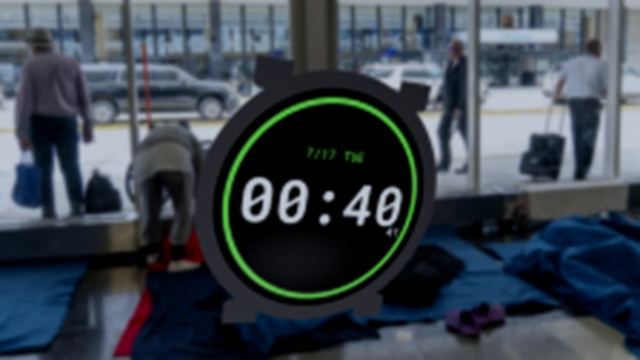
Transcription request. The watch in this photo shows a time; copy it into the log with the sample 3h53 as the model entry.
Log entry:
0h40
